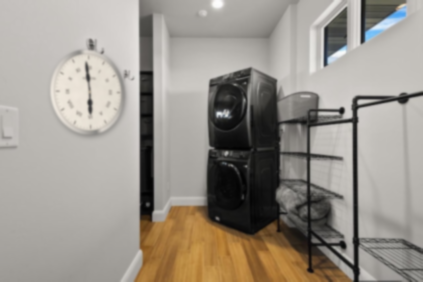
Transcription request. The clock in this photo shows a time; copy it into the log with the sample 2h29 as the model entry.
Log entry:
5h59
